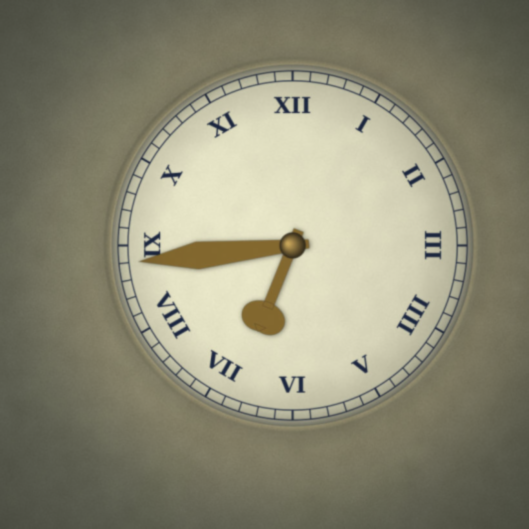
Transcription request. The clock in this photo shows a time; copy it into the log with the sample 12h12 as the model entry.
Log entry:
6h44
